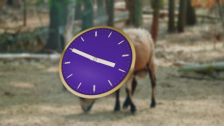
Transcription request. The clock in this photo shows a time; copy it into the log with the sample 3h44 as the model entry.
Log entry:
3h50
